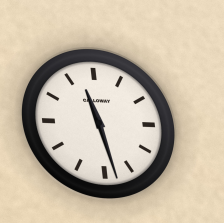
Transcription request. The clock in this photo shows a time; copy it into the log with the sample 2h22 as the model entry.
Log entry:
11h28
